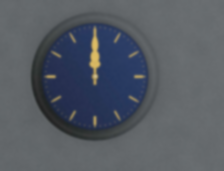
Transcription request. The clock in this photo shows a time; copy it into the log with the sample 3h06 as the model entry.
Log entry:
12h00
